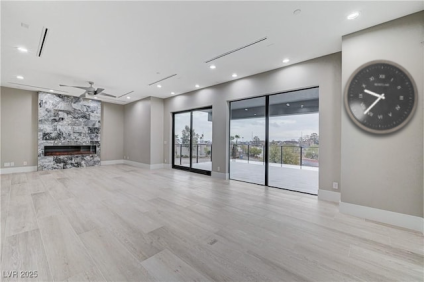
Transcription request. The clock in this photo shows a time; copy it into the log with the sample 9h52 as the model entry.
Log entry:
9h37
